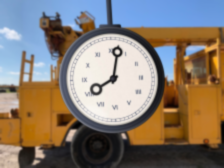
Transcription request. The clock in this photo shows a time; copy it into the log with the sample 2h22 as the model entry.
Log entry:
8h02
